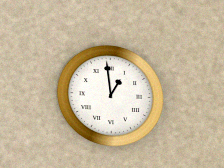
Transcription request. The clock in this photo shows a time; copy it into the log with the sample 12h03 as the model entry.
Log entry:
12h59
